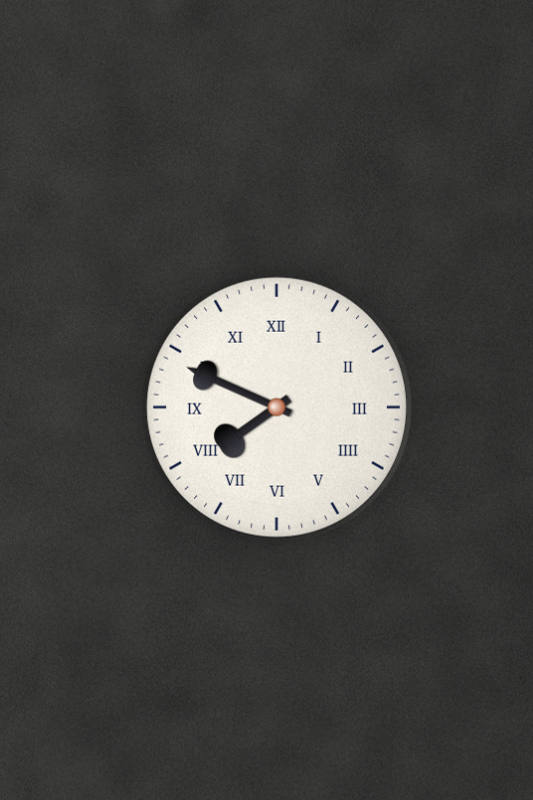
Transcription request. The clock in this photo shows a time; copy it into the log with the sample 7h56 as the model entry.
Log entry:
7h49
